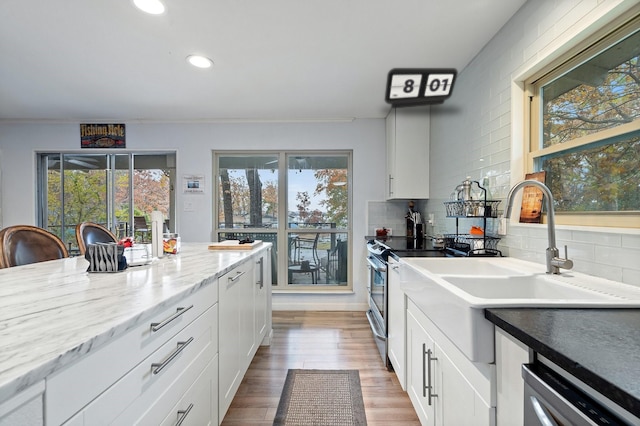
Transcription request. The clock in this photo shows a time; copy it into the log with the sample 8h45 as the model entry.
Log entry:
8h01
